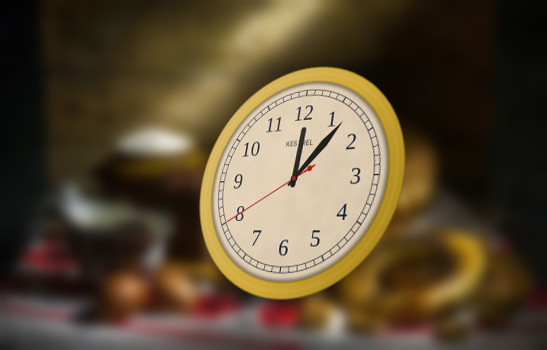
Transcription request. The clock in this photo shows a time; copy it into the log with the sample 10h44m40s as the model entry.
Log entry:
12h06m40s
